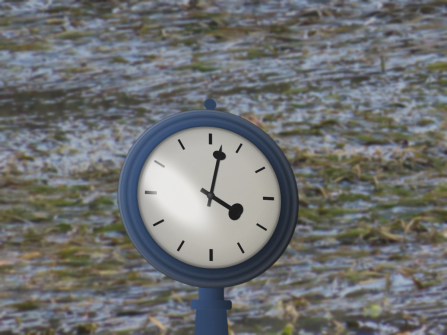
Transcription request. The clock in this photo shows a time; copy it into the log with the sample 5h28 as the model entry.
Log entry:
4h02
